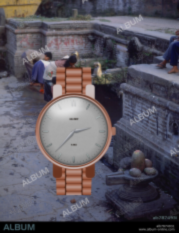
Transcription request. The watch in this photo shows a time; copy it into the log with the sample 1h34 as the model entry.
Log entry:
2h37
